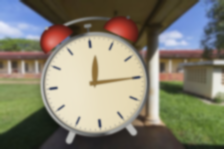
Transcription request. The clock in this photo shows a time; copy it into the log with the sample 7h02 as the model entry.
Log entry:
12h15
